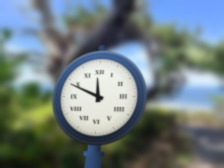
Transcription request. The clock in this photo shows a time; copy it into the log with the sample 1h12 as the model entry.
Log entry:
11h49
